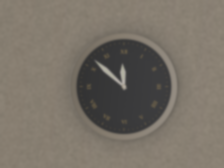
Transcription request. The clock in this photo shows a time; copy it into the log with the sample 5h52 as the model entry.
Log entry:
11h52
